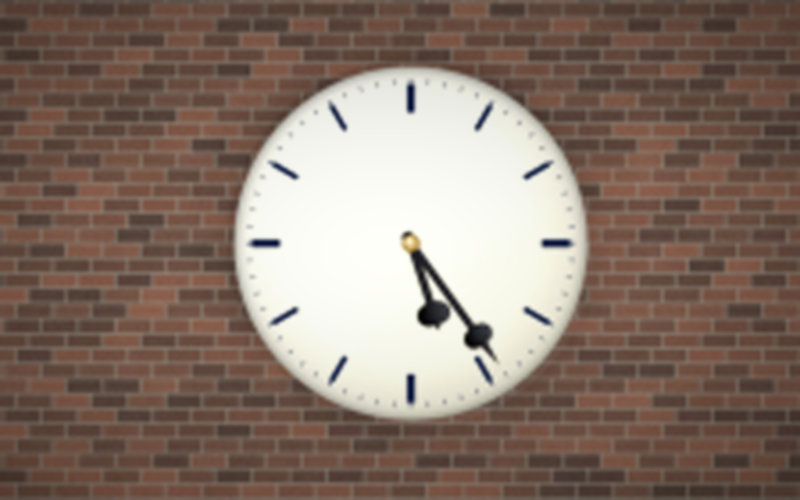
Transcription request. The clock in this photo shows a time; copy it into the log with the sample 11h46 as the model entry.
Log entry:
5h24
